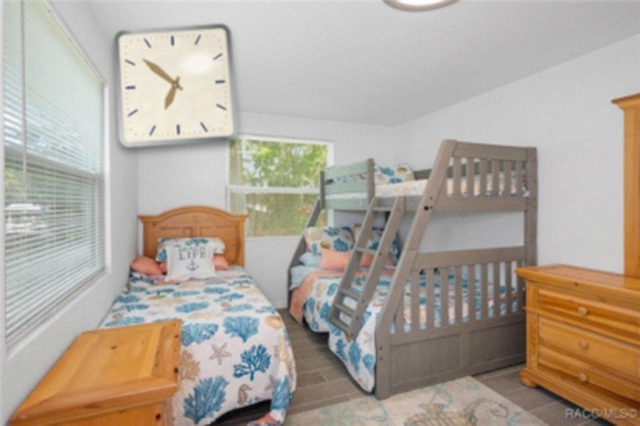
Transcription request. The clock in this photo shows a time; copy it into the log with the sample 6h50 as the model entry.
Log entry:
6h52
